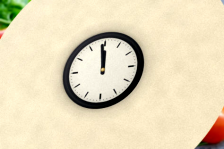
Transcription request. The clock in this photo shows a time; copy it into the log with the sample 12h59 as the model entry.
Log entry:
11h59
